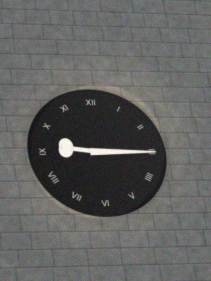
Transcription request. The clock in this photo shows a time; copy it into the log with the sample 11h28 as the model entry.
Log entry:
9h15
